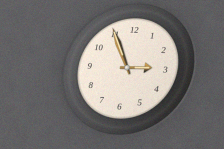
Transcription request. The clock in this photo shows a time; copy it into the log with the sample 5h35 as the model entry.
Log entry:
2h55
